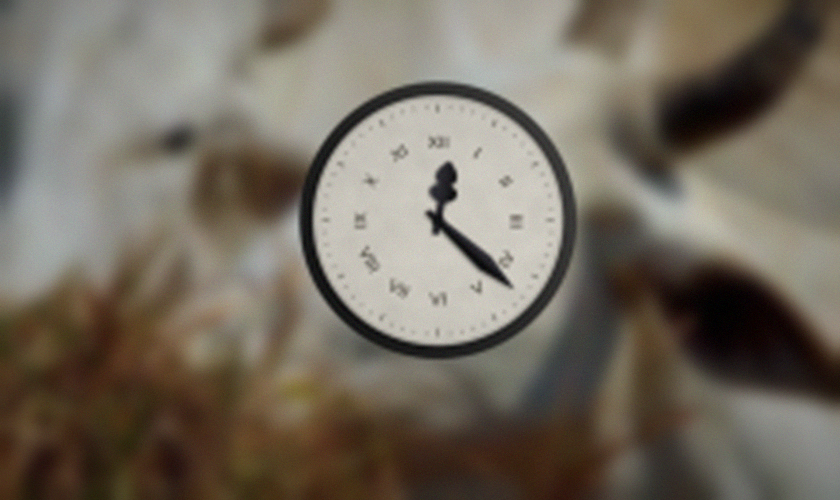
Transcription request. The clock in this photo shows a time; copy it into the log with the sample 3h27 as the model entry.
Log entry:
12h22
